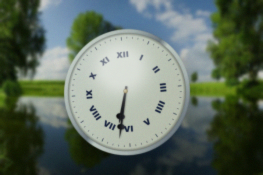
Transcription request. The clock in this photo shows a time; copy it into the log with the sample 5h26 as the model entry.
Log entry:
6h32
